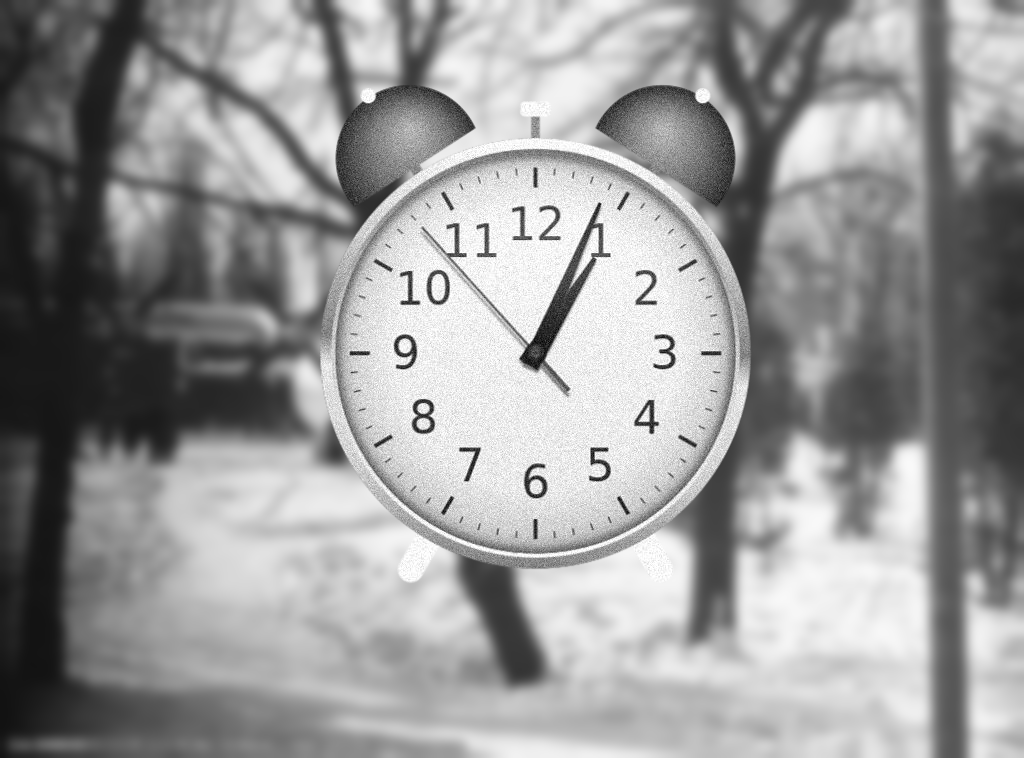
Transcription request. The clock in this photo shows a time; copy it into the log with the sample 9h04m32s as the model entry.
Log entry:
1h03m53s
